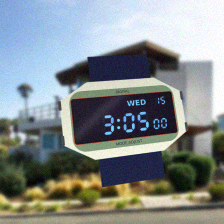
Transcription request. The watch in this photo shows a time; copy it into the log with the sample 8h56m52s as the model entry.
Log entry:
3h05m00s
